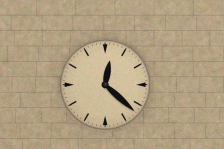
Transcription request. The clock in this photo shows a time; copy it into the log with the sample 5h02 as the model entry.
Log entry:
12h22
